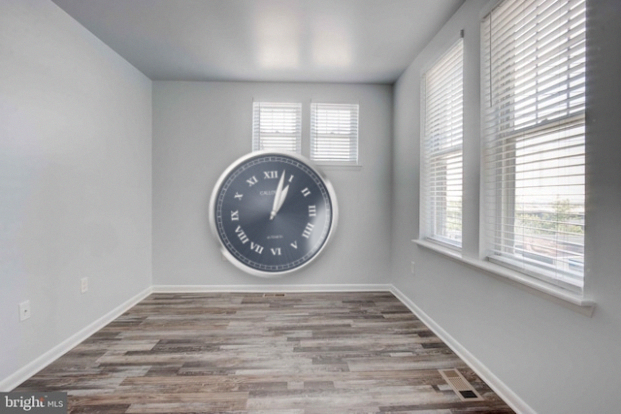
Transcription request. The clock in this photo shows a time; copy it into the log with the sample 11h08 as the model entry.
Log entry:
1h03
